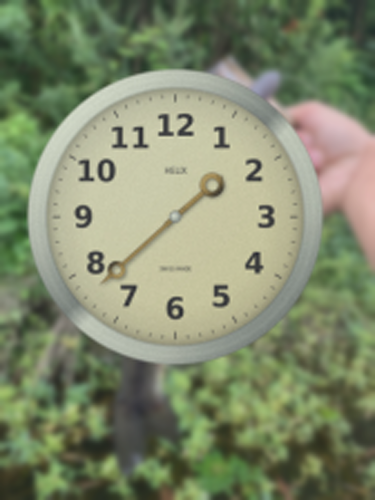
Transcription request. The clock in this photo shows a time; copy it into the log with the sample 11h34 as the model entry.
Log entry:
1h38
